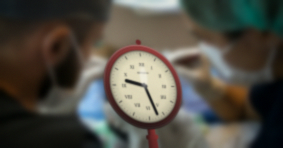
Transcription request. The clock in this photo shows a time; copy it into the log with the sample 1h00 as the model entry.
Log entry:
9h27
